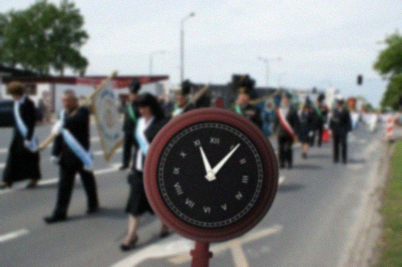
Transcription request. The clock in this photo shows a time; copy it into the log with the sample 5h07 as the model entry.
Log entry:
11h06
